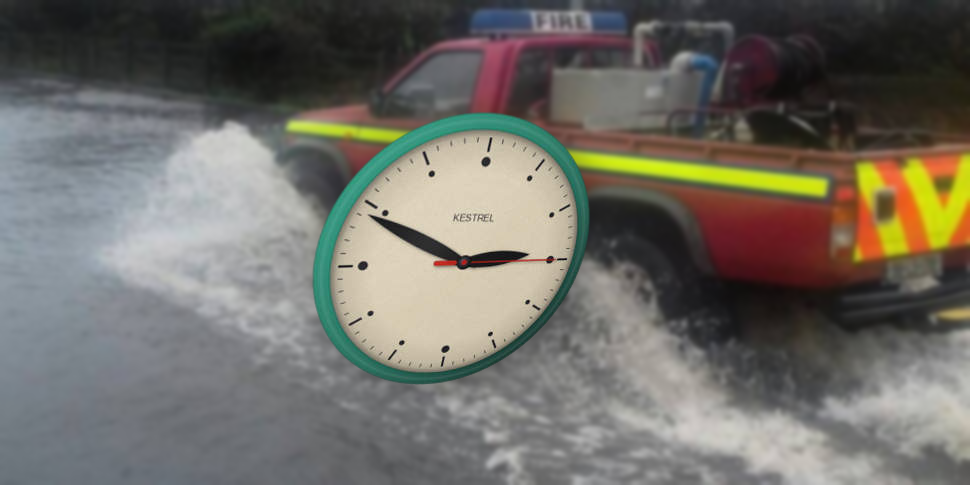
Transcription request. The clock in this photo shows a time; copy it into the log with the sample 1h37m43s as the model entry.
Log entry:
2h49m15s
